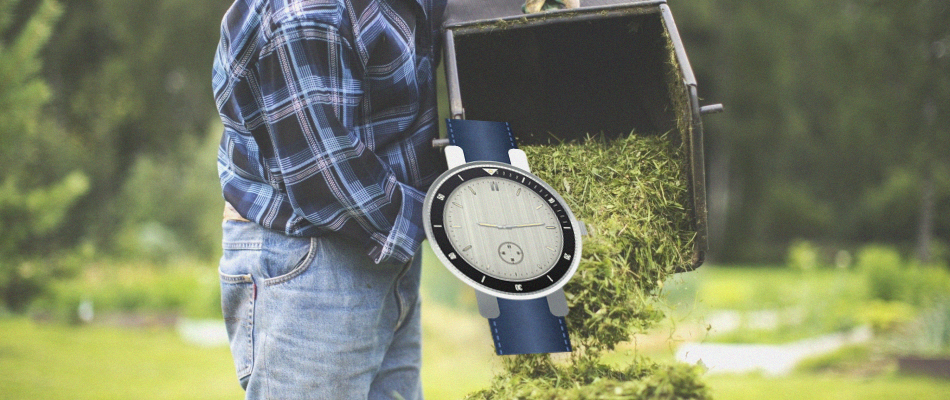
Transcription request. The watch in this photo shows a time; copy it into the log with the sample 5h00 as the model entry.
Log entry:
9h14
